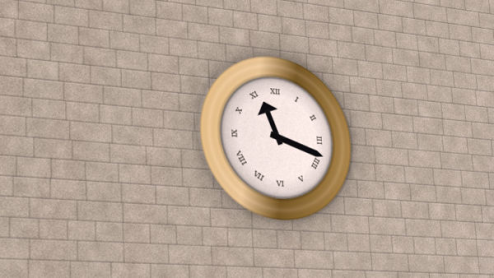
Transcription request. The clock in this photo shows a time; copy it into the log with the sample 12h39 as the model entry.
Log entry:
11h18
